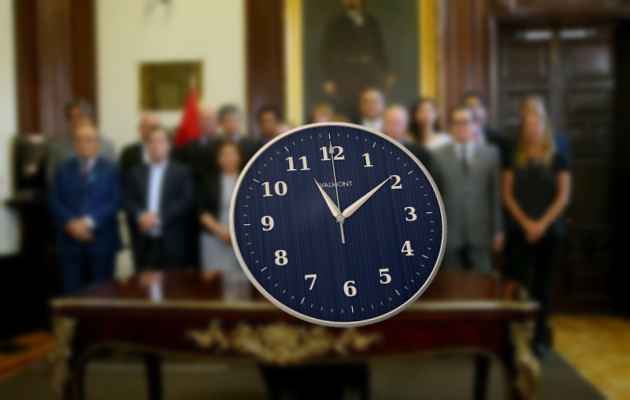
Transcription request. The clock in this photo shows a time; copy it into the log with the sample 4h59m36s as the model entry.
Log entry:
11h09m00s
